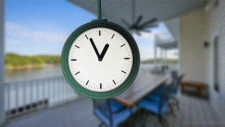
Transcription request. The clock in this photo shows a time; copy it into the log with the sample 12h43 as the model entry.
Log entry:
12h56
